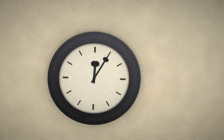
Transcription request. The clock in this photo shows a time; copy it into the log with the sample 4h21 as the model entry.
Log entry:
12h05
